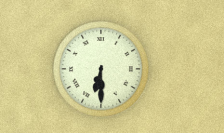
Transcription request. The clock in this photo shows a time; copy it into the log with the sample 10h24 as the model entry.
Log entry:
6h30
